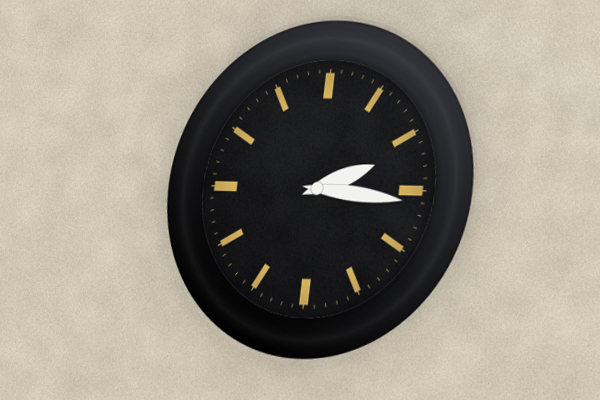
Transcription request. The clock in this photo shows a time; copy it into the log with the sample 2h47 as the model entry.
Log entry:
2h16
